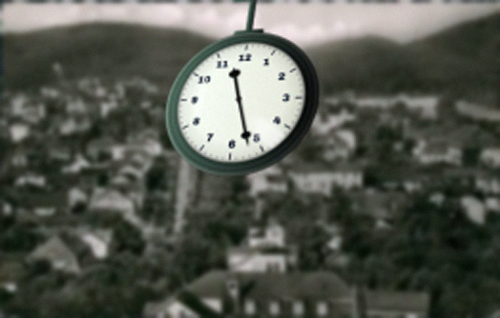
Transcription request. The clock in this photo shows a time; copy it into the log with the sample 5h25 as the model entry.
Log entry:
11h27
